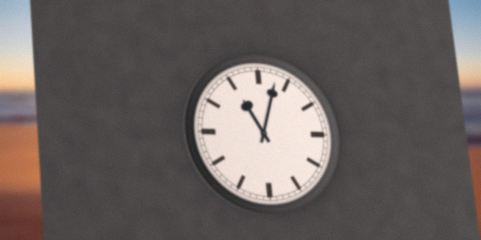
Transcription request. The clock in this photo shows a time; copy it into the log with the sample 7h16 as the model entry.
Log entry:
11h03
